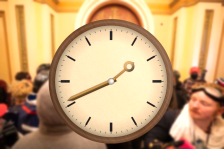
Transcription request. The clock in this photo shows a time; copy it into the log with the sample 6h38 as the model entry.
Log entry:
1h41
